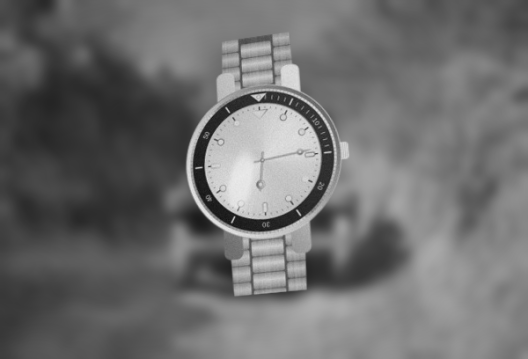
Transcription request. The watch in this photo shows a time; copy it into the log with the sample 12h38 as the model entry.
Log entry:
6h14
